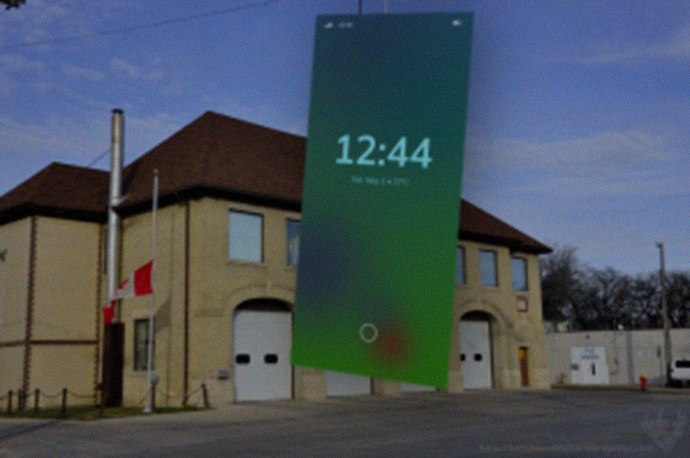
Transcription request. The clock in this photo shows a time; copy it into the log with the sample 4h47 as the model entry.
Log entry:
12h44
